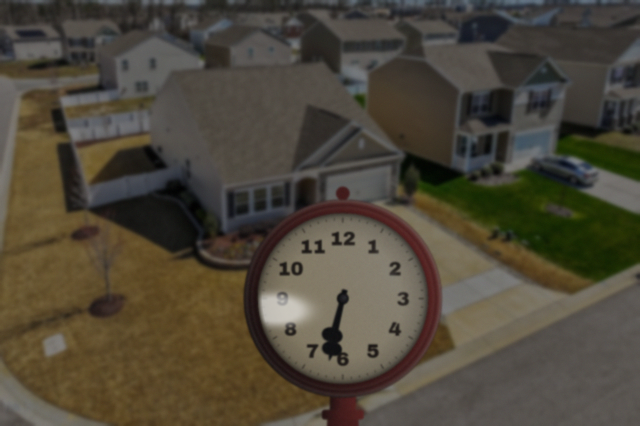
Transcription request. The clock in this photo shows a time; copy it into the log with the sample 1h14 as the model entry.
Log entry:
6h32
